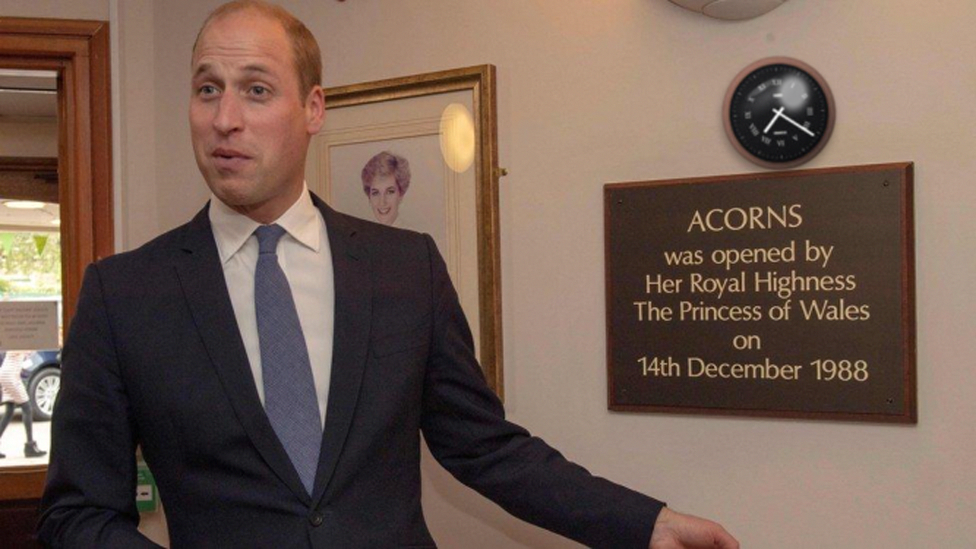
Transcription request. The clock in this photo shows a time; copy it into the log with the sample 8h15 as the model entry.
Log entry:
7h21
